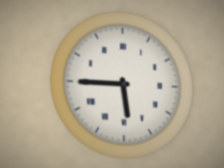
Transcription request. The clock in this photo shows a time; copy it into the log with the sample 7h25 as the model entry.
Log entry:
5h45
